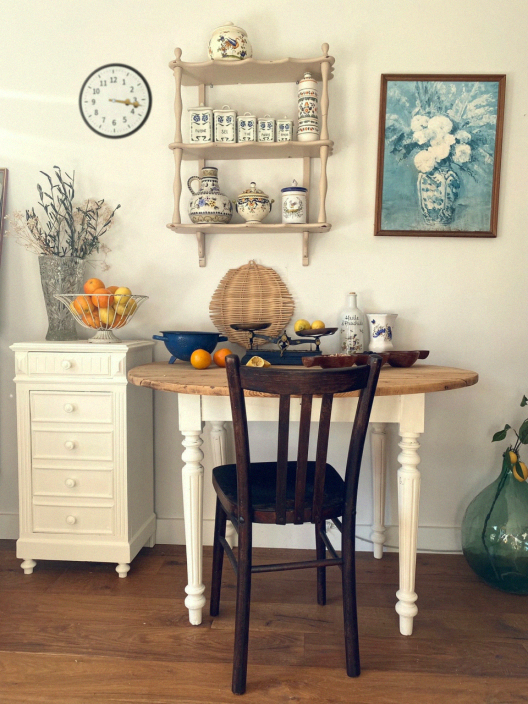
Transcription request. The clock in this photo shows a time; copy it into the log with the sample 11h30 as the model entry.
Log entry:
3h17
